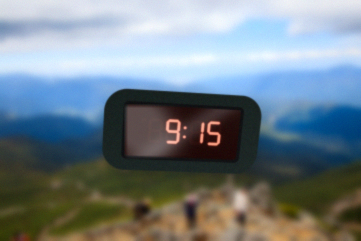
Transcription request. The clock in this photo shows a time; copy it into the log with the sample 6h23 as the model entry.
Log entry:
9h15
